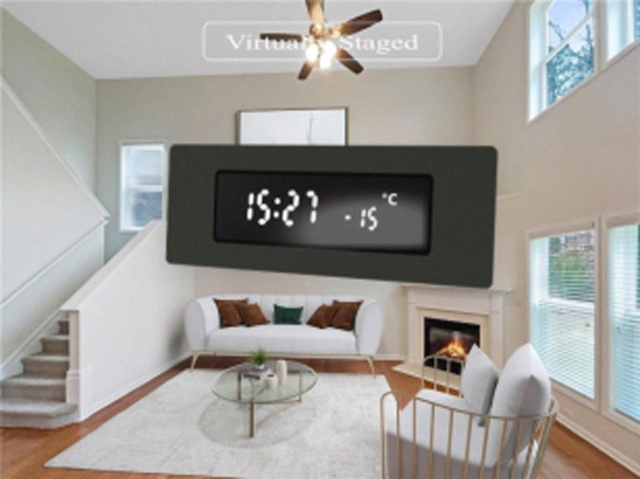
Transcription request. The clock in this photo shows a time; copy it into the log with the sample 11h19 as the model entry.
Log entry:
15h27
